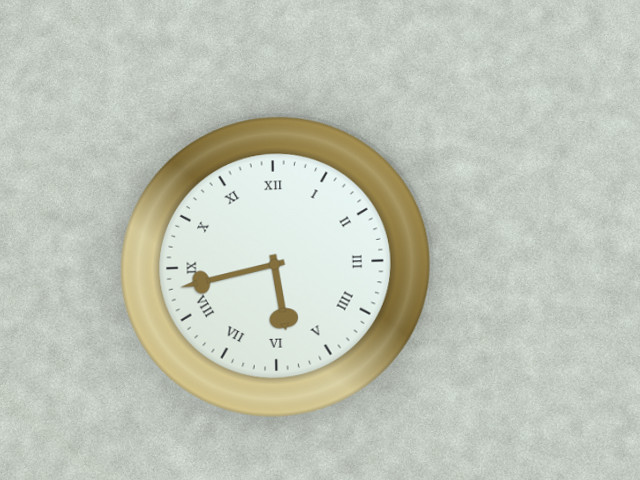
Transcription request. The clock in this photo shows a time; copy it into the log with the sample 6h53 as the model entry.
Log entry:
5h43
